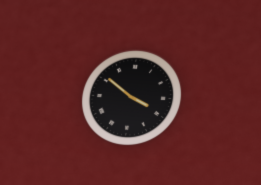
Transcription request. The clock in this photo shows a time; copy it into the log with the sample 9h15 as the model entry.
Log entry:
3h51
